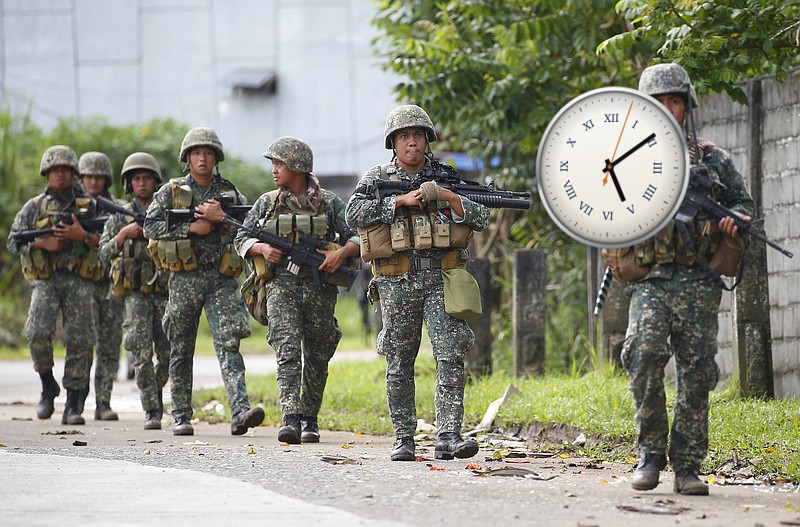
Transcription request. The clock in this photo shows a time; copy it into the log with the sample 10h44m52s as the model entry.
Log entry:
5h09m03s
